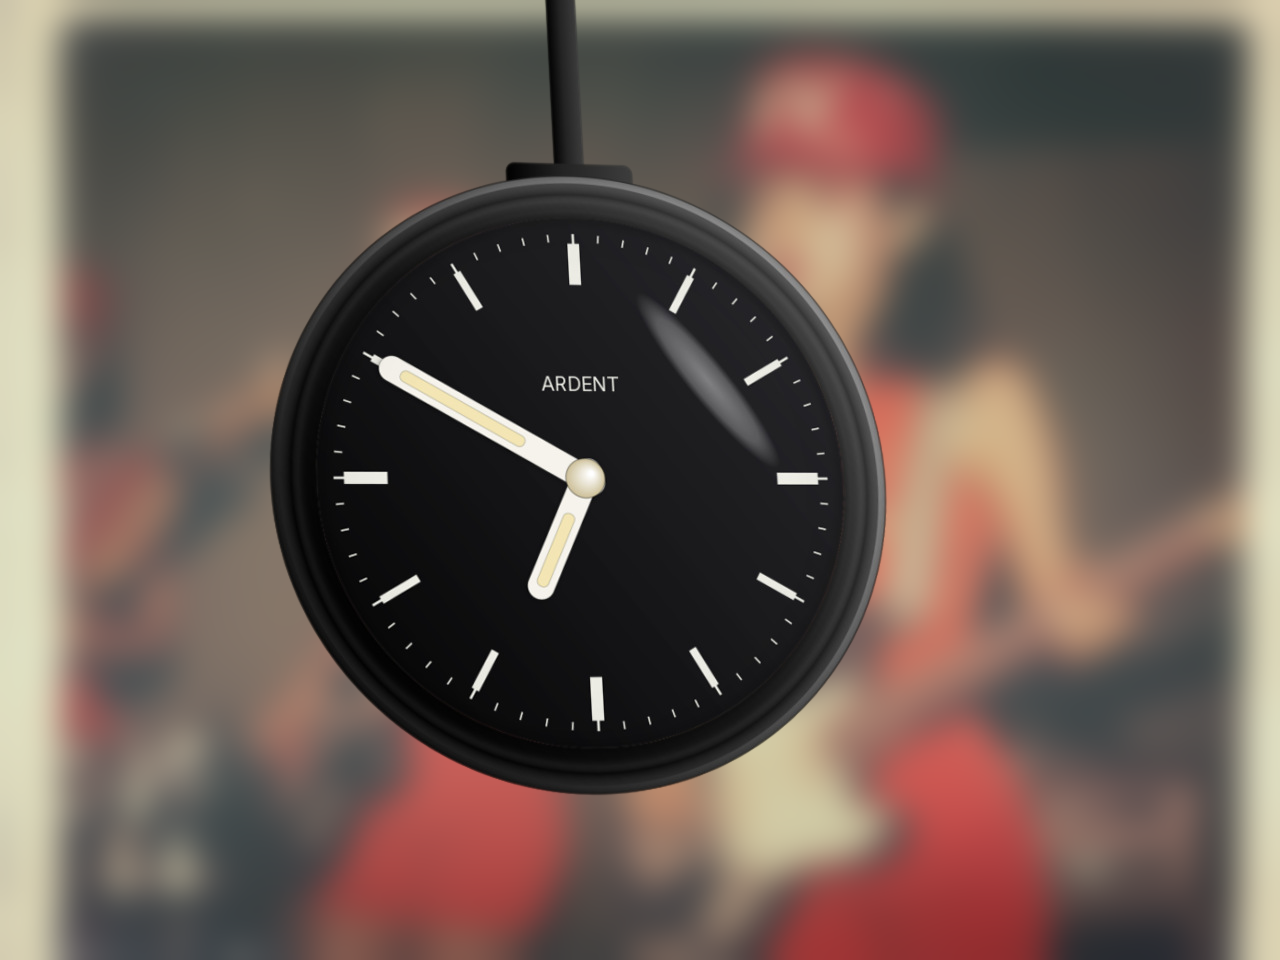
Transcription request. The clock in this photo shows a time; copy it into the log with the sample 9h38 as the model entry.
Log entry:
6h50
